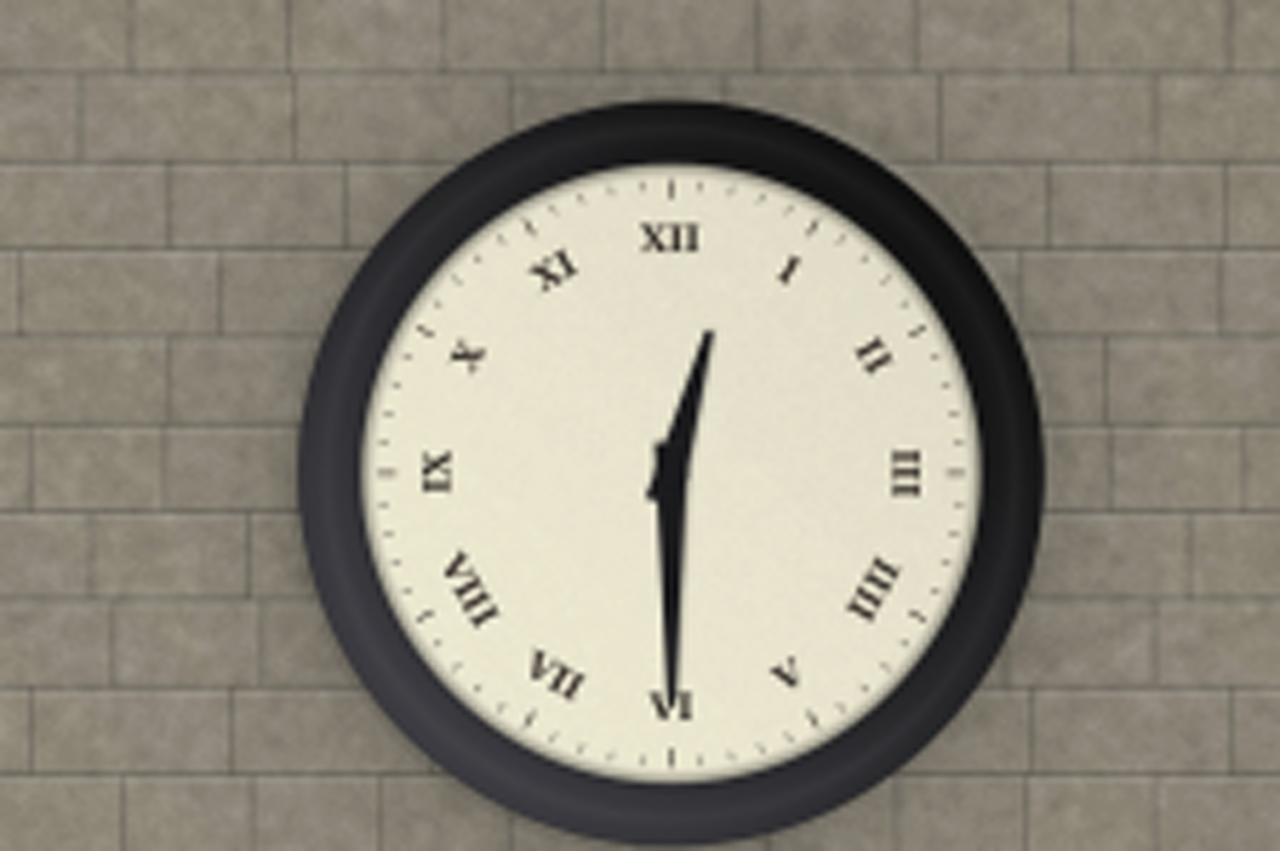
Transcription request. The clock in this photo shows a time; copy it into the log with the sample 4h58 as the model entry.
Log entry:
12h30
